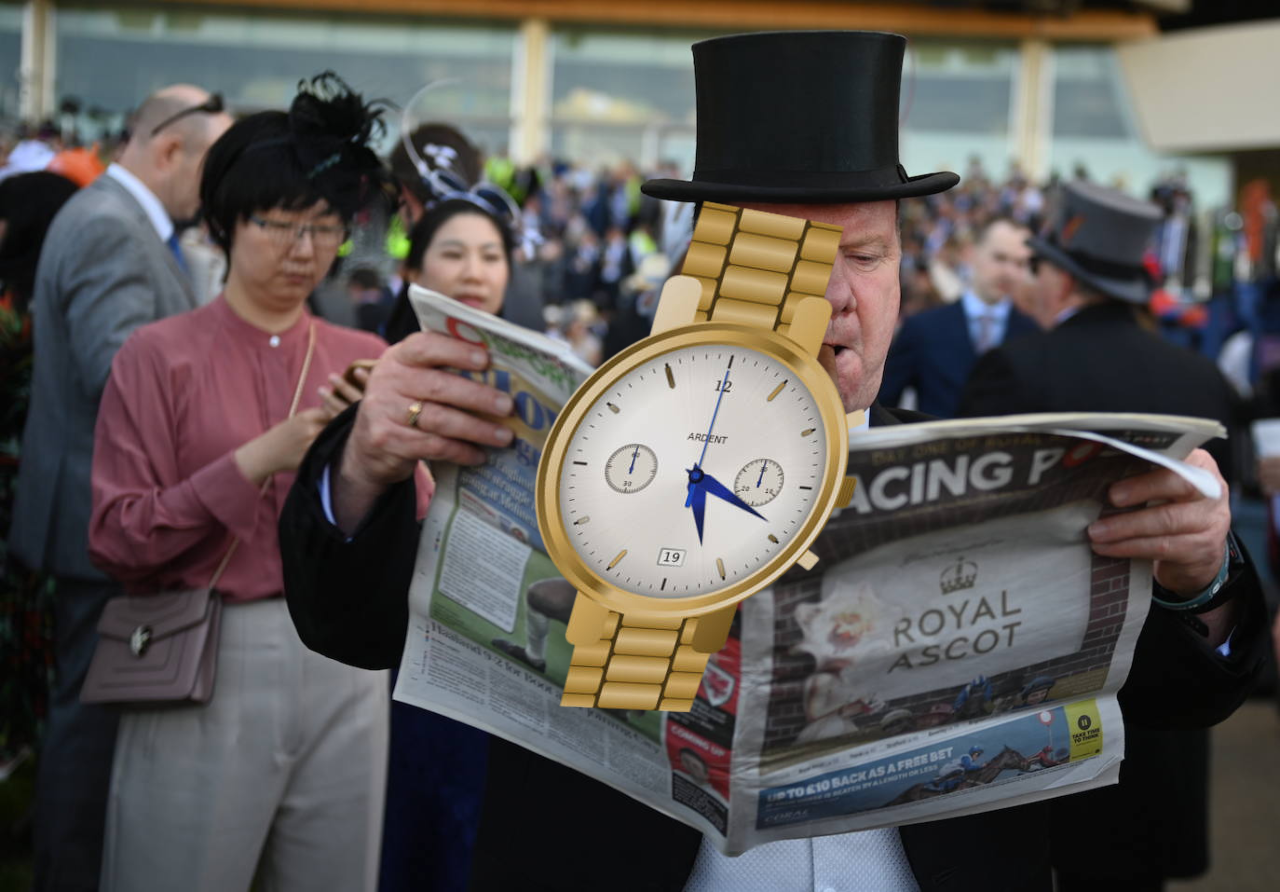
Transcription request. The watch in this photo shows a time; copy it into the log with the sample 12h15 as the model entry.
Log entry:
5h19
